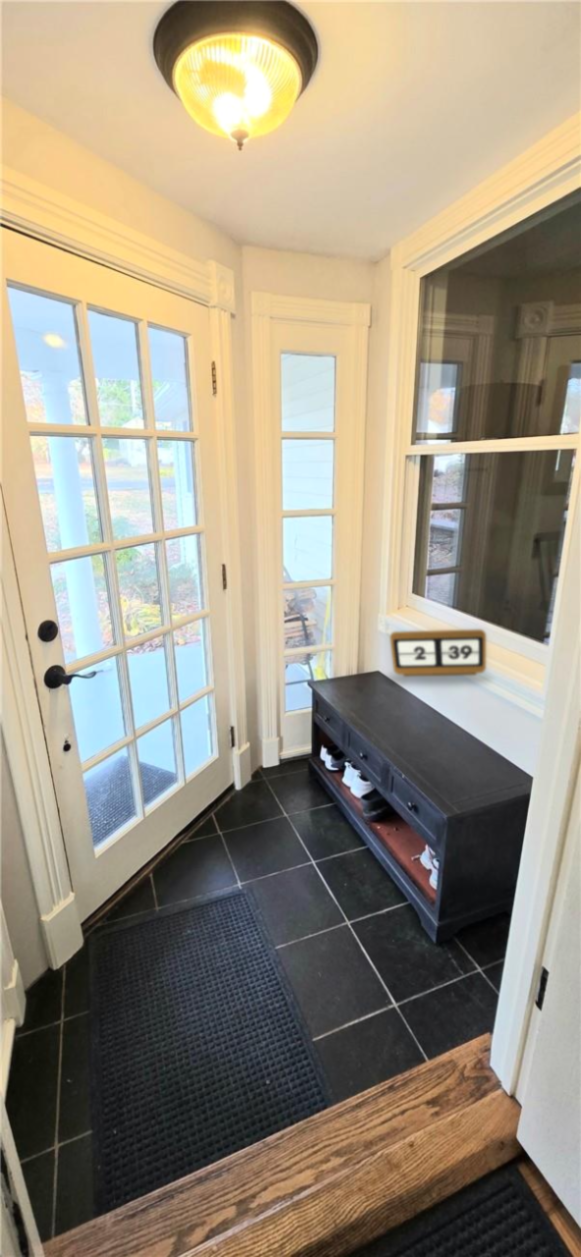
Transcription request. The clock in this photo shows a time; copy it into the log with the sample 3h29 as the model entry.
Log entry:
2h39
